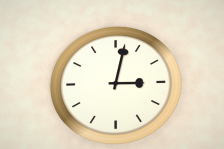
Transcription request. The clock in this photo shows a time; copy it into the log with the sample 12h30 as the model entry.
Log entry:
3h02
